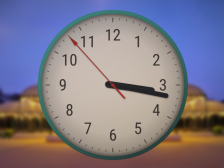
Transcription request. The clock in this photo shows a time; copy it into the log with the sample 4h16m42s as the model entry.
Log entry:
3h16m53s
